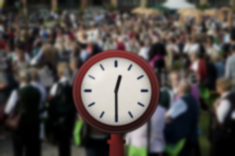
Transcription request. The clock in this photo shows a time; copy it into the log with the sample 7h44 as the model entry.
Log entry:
12h30
